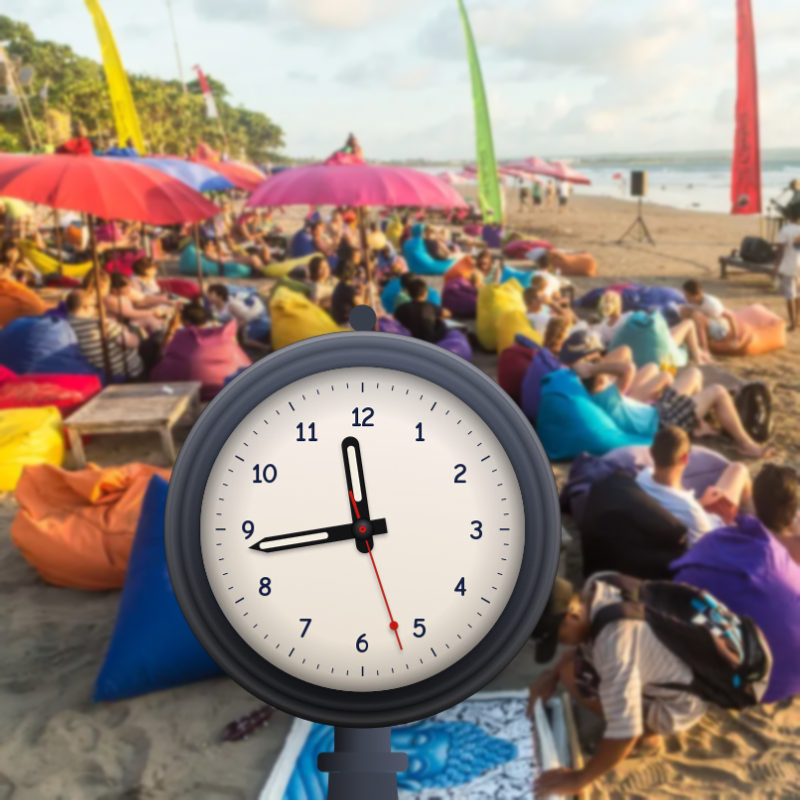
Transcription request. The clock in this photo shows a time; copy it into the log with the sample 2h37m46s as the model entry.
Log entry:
11h43m27s
